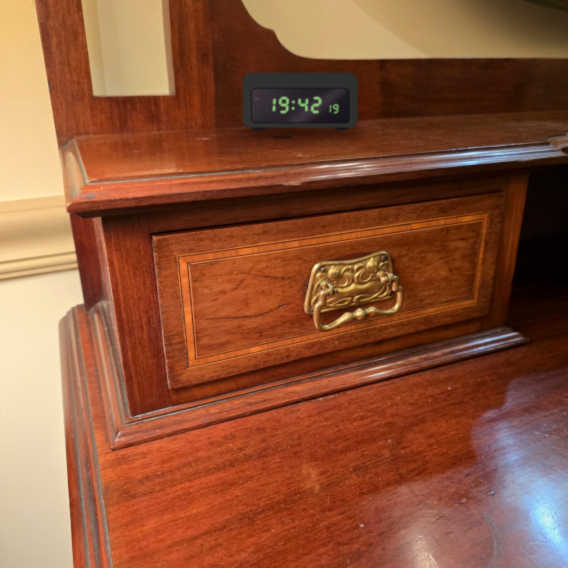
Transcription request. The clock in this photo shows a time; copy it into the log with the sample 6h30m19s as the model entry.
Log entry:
19h42m19s
